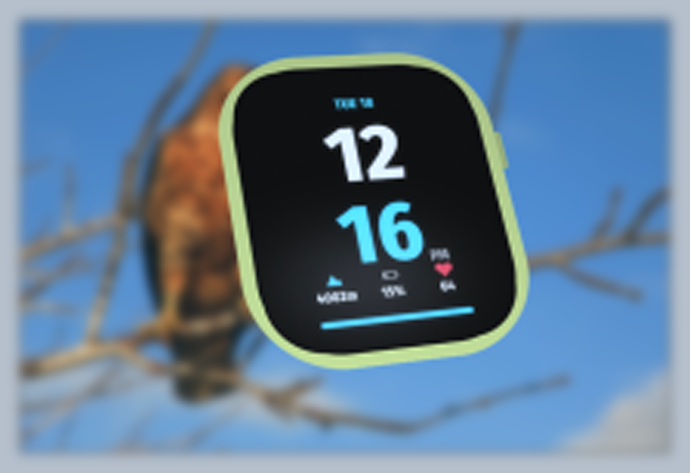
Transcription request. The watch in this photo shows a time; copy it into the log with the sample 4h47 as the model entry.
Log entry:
12h16
